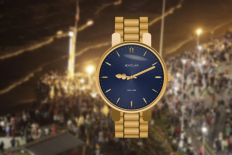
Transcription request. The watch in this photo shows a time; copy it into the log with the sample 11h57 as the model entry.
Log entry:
9h11
